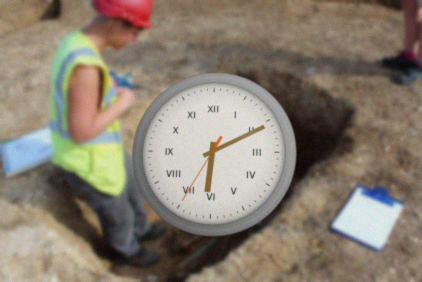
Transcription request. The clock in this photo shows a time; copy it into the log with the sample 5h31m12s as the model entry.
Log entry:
6h10m35s
